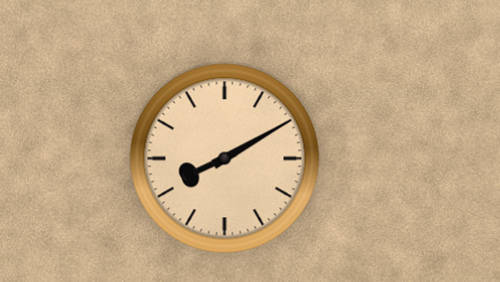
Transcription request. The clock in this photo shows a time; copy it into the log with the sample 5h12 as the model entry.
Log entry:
8h10
